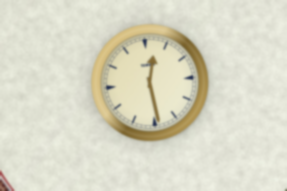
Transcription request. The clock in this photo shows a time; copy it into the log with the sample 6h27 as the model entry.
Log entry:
12h29
